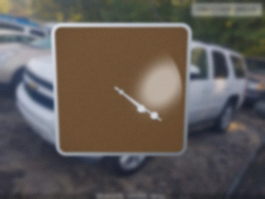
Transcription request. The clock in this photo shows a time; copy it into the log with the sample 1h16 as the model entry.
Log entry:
4h21
